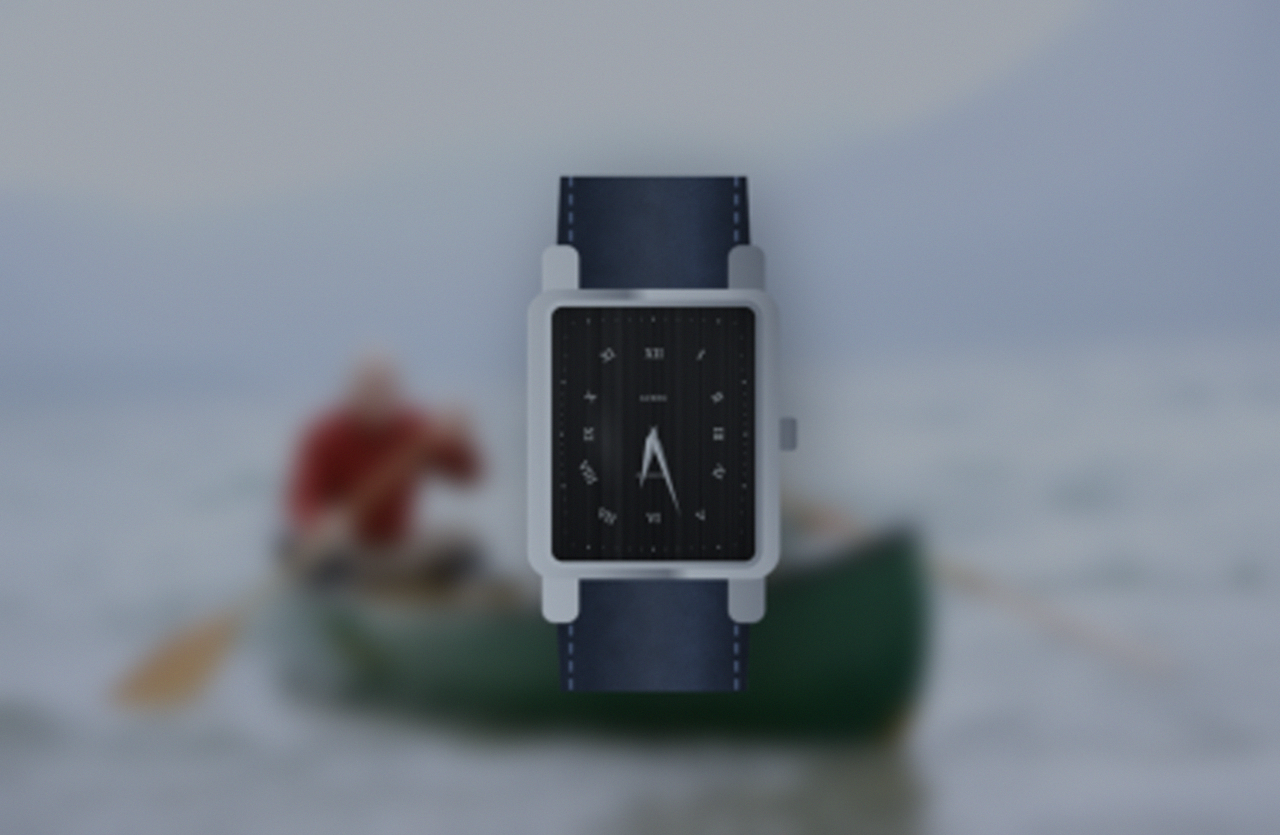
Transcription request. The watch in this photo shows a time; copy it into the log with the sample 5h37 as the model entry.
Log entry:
6h27
